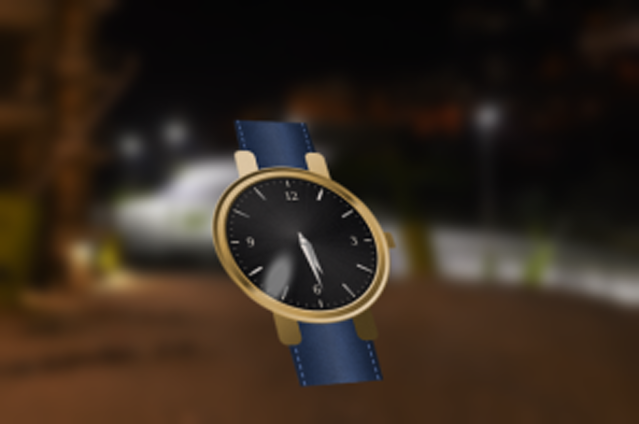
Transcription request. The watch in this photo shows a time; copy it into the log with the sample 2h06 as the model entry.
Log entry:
5h29
